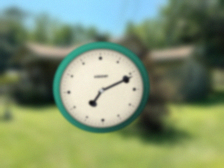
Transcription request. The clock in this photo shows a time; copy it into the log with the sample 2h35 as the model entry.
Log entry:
7h11
